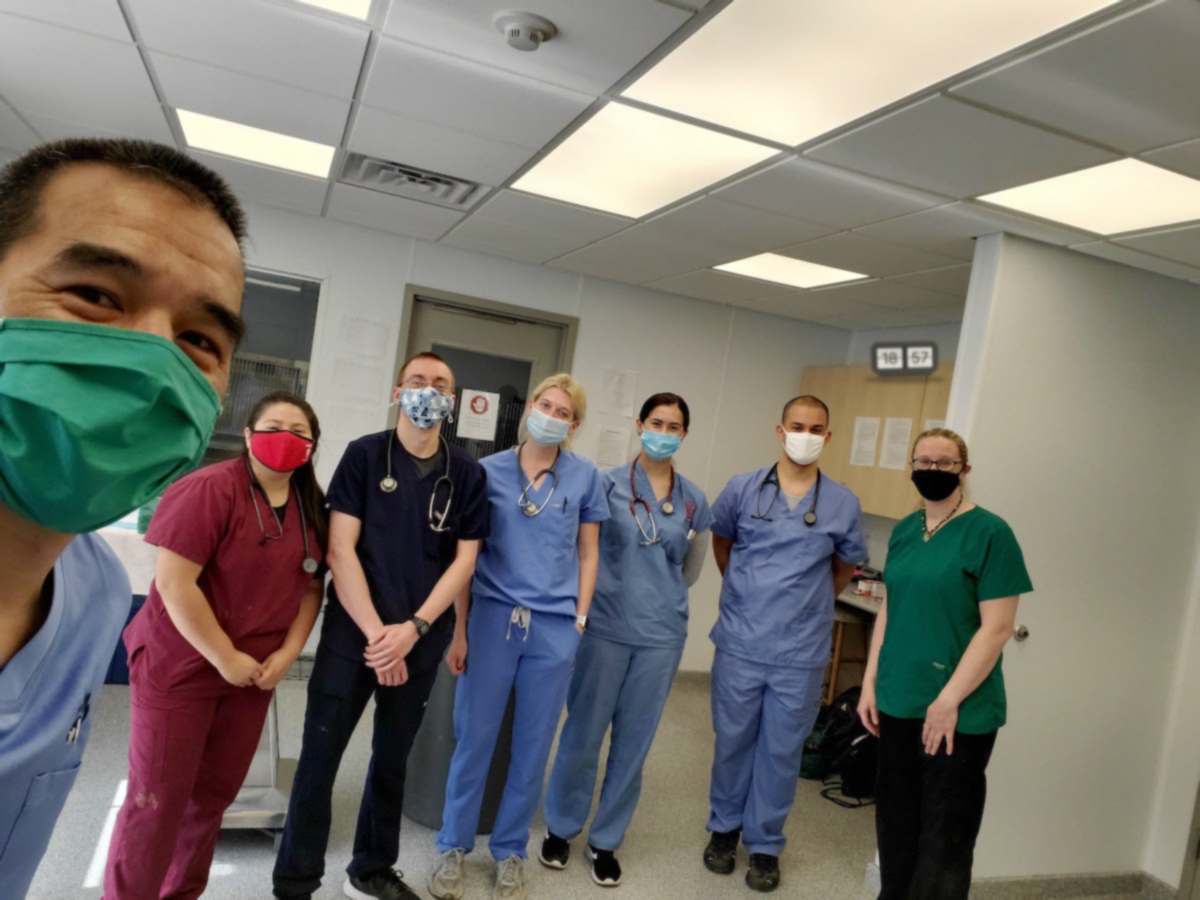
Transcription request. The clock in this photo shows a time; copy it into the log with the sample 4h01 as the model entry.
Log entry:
18h57
